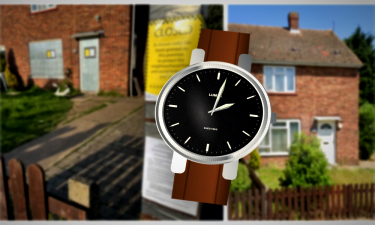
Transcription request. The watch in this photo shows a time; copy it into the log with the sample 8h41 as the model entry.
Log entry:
2h02
